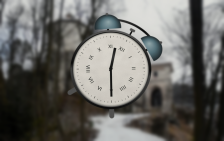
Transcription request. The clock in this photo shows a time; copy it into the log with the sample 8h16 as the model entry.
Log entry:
11h25
